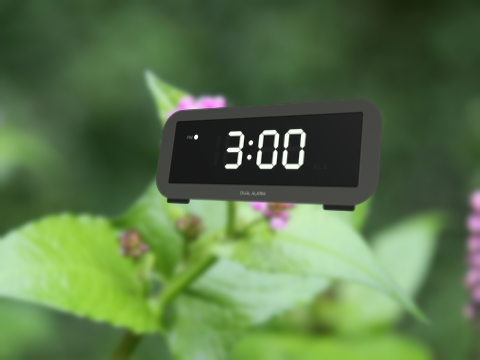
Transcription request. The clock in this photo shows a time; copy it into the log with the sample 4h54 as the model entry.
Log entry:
3h00
